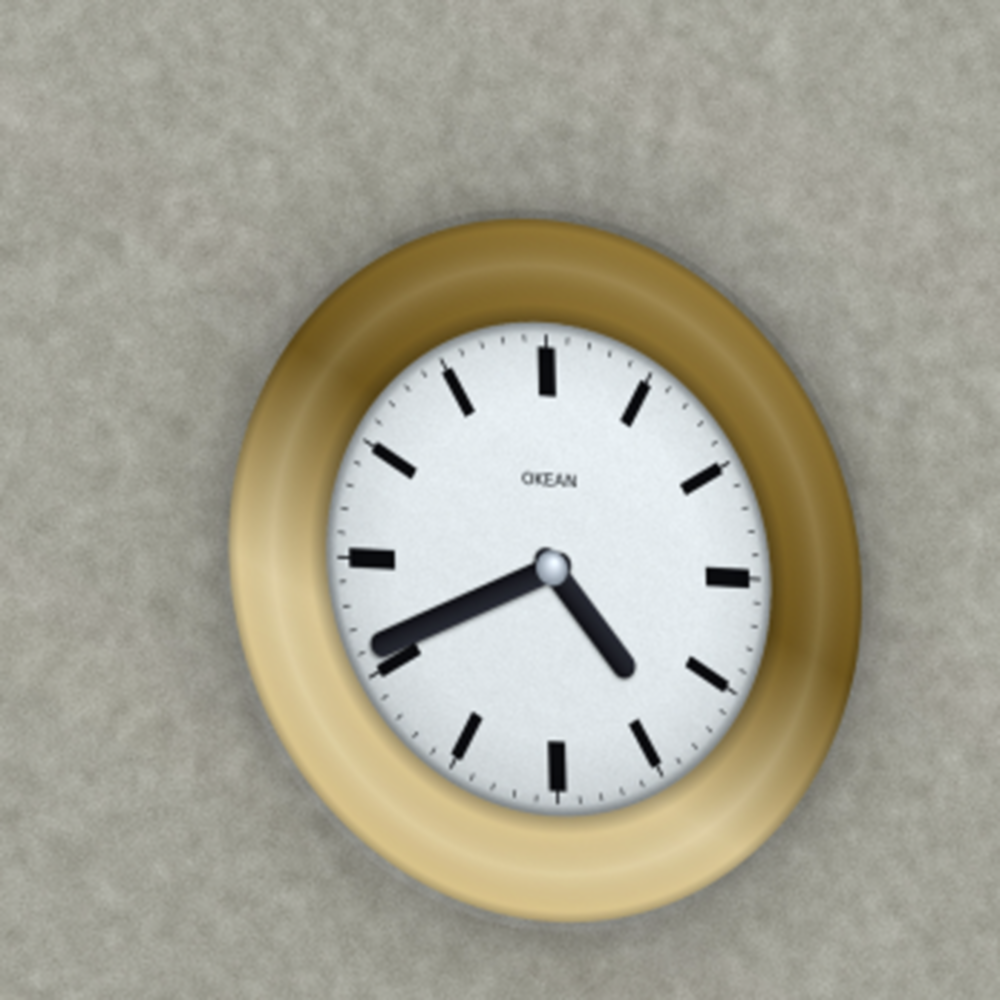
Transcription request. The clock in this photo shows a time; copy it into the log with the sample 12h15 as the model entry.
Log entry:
4h41
